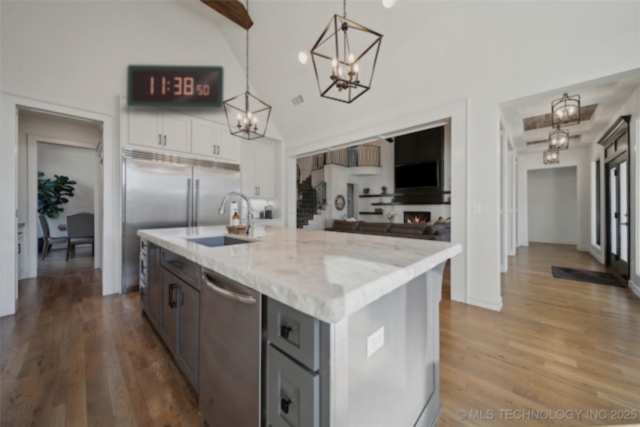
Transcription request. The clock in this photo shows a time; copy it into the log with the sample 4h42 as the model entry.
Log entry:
11h38
